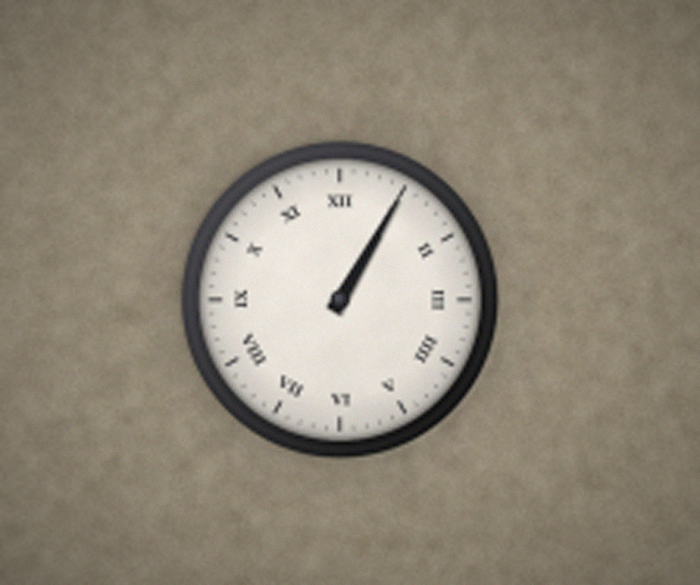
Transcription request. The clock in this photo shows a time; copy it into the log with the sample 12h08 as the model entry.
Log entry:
1h05
